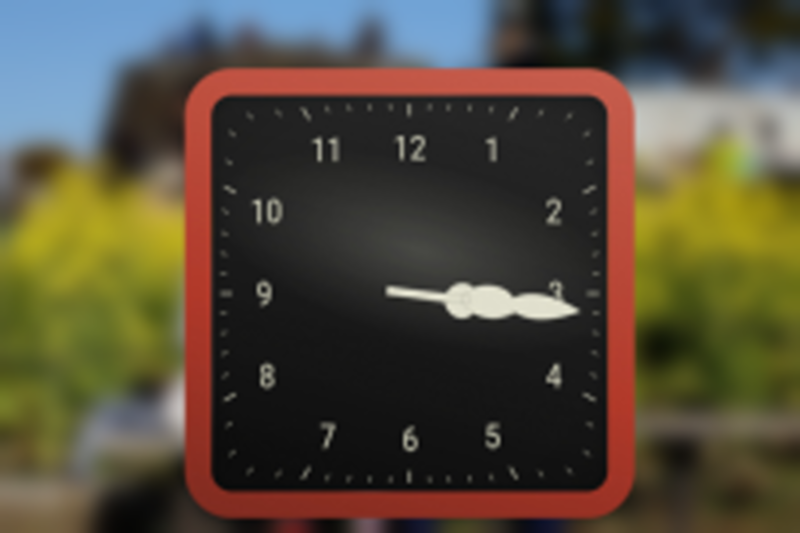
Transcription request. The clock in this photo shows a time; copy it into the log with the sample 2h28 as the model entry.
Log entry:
3h16
